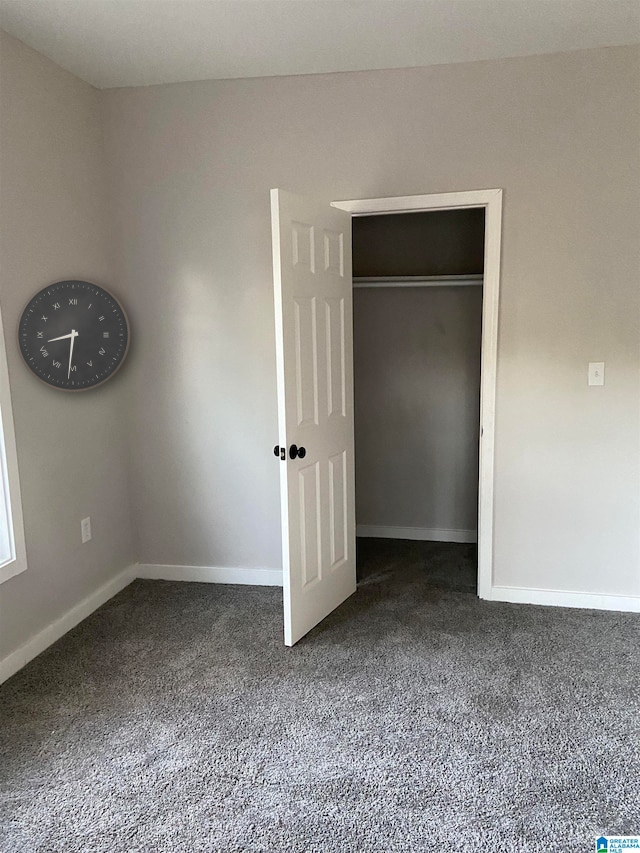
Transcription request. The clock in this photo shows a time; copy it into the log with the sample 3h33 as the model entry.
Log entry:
8h31
